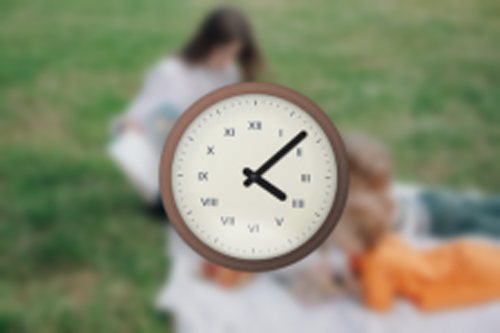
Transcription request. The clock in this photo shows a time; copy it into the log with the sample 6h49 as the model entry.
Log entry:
4h08
